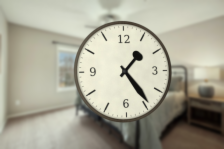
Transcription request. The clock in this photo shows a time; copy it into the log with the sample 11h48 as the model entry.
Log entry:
1h24
